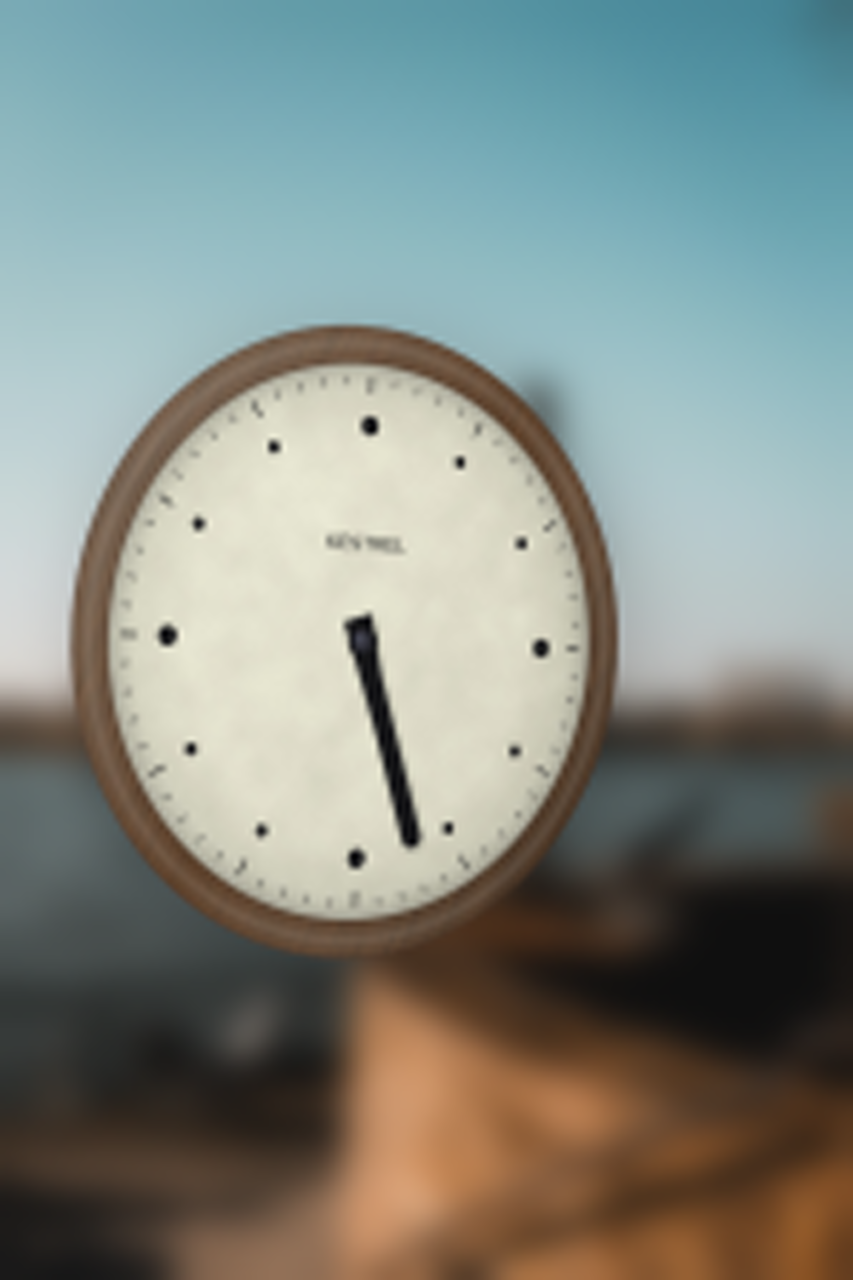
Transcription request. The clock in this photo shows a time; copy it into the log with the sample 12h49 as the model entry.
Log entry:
5h27
